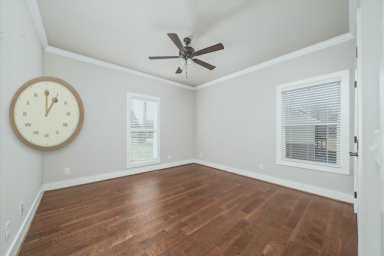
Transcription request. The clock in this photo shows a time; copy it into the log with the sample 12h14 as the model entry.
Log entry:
1h00
